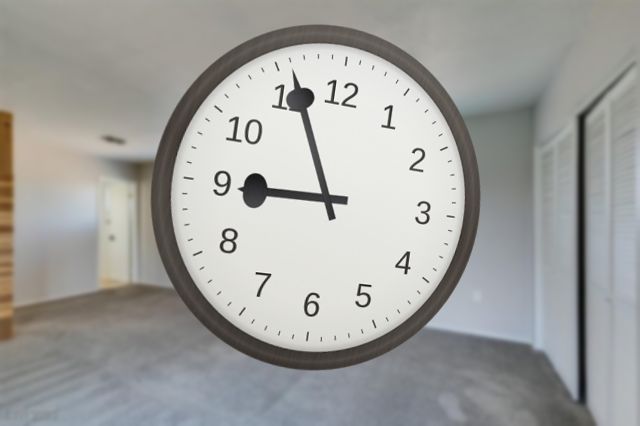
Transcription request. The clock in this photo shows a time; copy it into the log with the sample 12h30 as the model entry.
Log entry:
8h56
